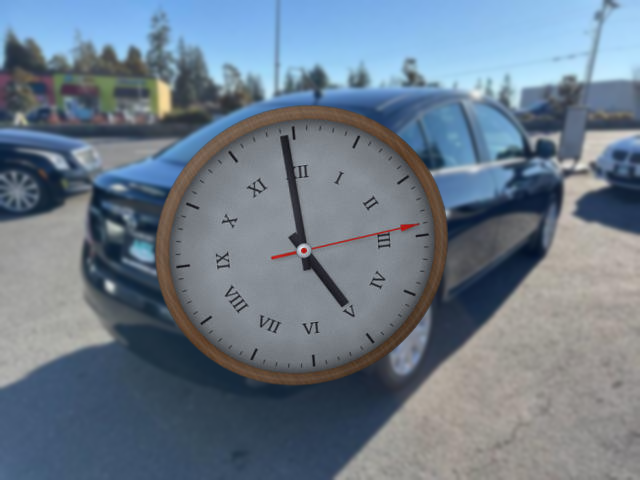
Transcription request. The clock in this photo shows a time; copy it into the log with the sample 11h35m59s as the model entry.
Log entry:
4h59m14s
